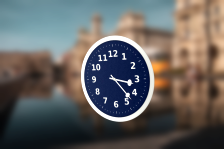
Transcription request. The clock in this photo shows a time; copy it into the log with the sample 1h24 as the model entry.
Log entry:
3h23
